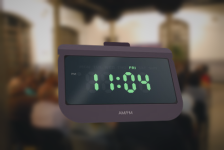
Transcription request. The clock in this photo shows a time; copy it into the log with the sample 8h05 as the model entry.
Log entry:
11h04
